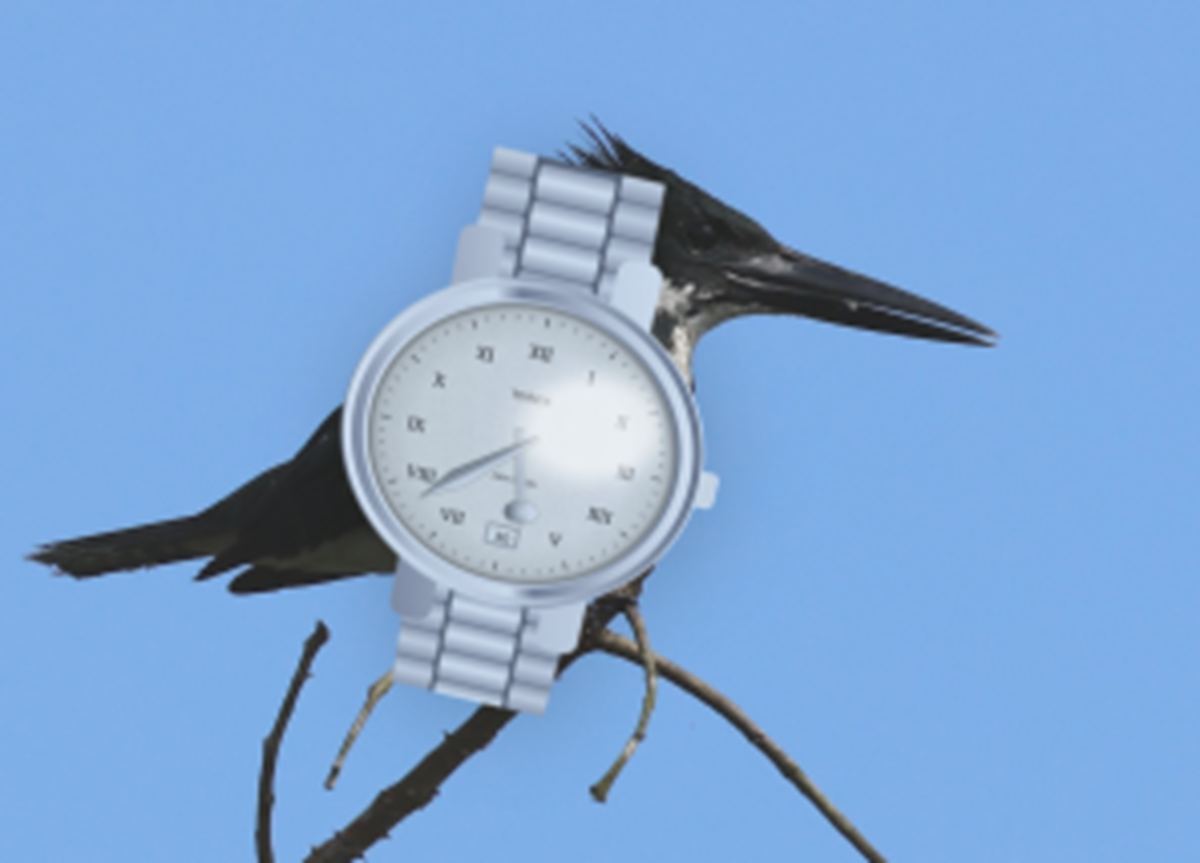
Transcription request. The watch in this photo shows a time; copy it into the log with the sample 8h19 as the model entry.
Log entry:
5h38
